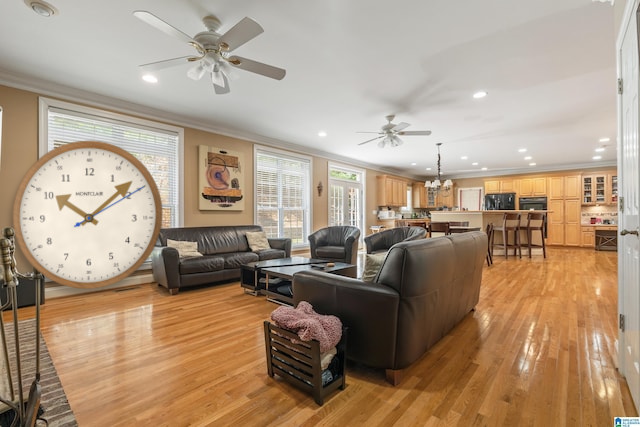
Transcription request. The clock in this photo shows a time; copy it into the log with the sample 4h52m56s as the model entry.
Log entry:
10h08m10s
